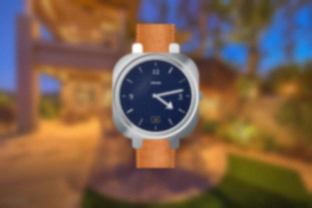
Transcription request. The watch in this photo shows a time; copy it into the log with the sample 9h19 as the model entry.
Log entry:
4h13
